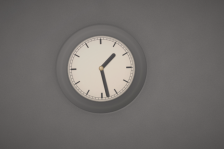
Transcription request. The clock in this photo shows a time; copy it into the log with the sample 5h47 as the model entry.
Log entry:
1h28
